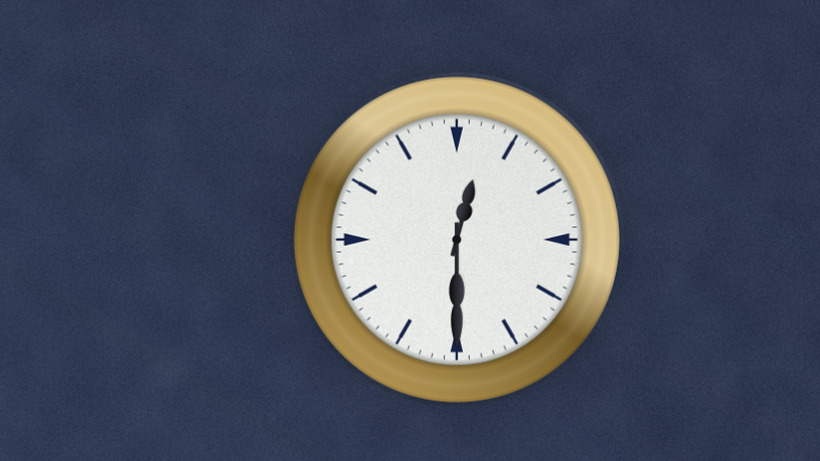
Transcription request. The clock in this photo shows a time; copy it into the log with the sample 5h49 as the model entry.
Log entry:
12h30
